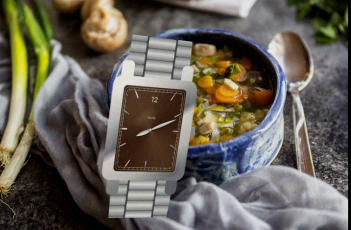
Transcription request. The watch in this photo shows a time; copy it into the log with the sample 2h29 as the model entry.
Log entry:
8h11
